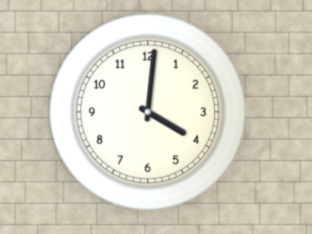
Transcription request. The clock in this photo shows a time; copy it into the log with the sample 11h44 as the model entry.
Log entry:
4h01
